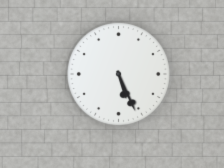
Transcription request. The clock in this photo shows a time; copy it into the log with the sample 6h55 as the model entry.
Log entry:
5h26
